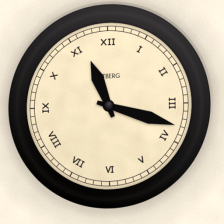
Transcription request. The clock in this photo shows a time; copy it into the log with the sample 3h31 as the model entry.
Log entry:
11h18
